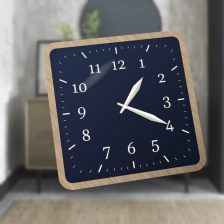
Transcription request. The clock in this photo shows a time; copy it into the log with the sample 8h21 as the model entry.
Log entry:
1h20
